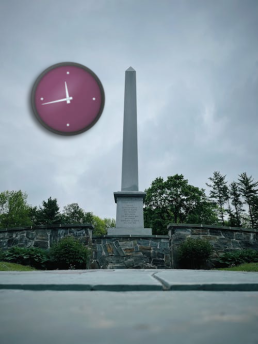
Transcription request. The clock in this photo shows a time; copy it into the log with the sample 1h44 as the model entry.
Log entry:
11h43
